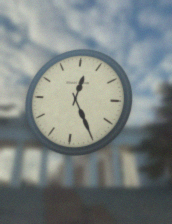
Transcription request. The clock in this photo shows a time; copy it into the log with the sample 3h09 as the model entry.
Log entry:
12h25
